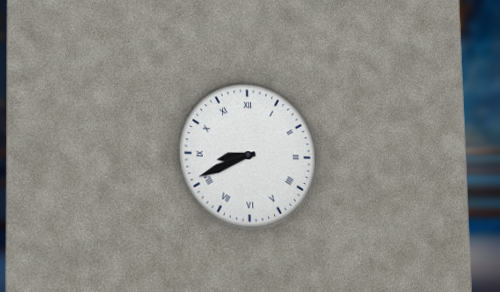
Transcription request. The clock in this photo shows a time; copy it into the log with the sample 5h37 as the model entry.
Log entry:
8h41
